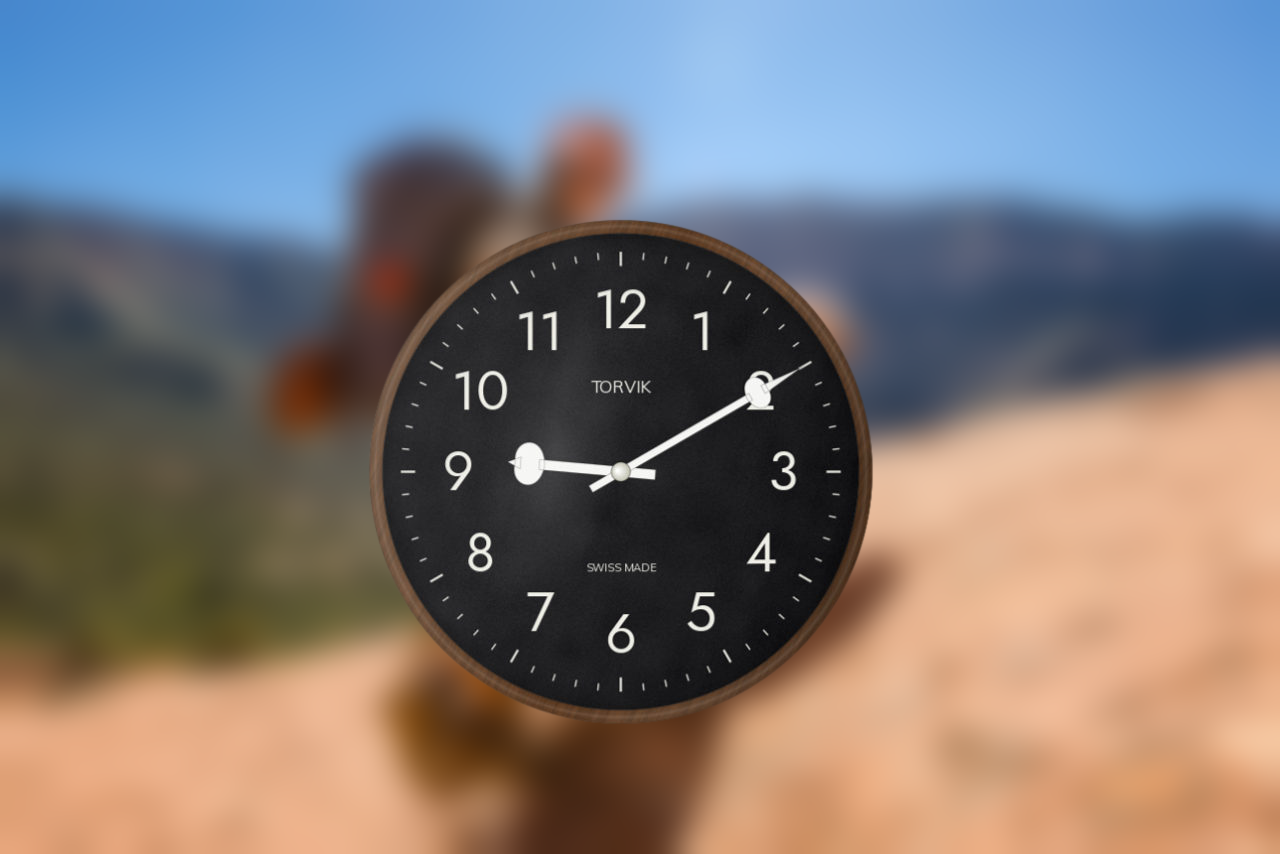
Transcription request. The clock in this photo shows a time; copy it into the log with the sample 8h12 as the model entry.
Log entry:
9h10
